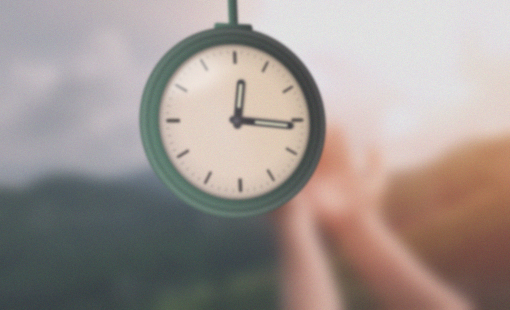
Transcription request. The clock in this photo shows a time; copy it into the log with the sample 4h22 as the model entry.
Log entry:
12h16
